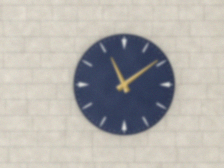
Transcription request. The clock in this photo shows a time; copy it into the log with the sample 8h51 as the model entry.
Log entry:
11h09
